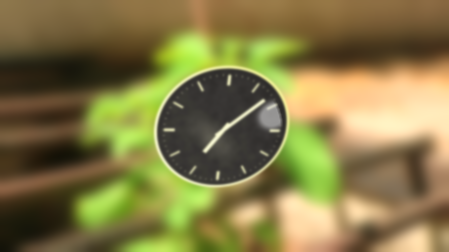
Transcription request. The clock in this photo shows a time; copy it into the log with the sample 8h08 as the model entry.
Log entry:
7h08
